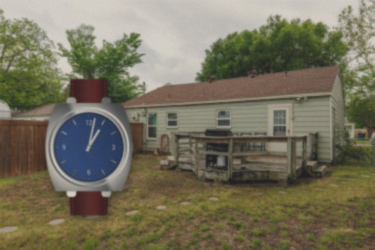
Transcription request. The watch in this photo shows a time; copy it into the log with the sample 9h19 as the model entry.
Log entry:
1h02
